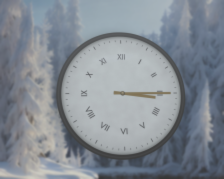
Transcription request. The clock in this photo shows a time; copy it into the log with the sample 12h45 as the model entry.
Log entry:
3h15
